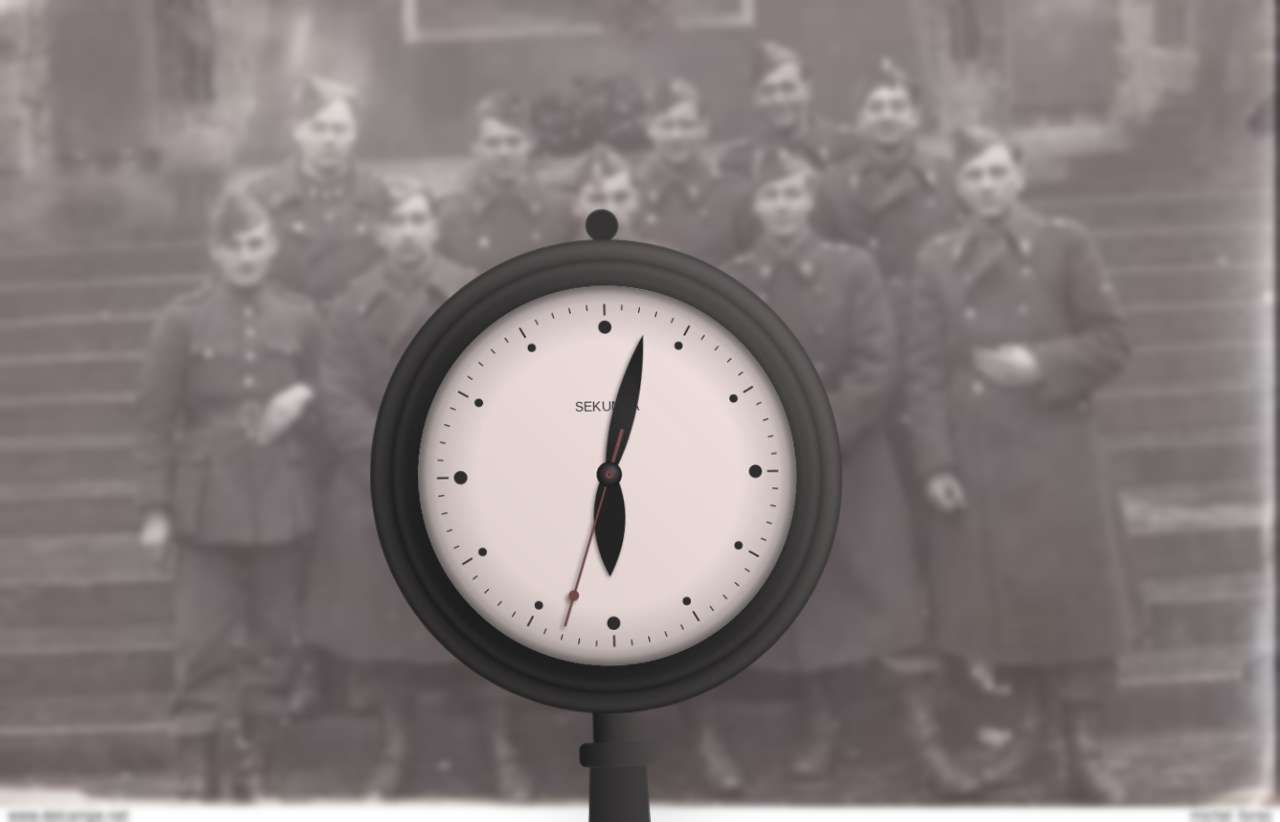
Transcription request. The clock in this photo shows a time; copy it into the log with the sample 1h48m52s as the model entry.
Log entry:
6h02m33s
